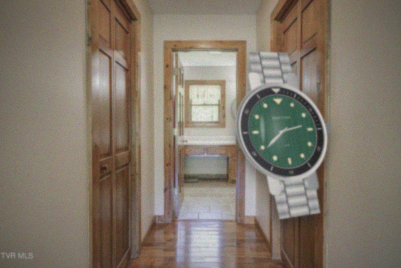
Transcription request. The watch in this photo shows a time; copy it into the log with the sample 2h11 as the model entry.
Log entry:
2h39
